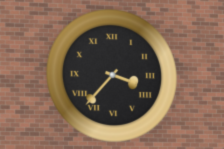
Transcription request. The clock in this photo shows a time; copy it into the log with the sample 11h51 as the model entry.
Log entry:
3h37
